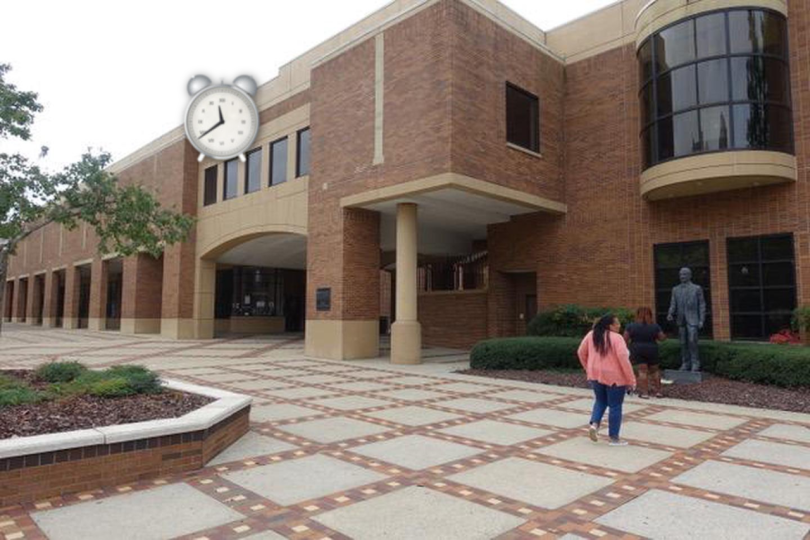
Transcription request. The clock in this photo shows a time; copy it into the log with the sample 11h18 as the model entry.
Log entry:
11h39
